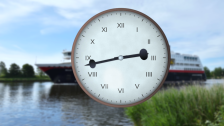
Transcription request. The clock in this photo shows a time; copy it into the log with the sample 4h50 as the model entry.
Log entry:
2h43
